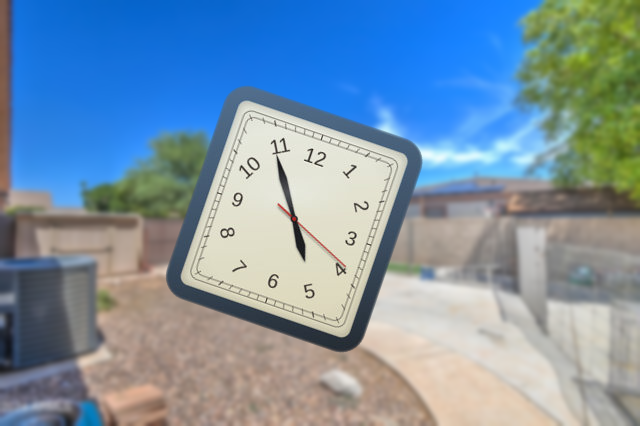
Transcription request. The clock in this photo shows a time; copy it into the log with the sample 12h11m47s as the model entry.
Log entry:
4h54m19s
